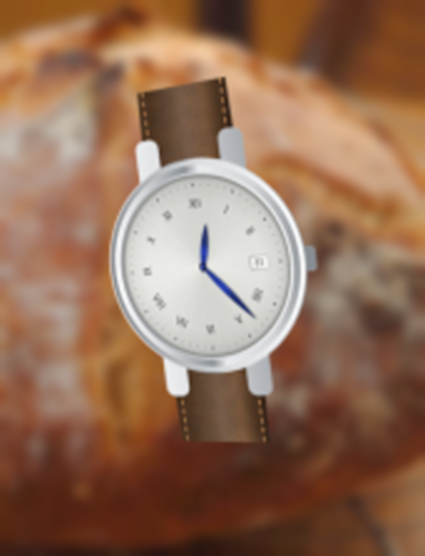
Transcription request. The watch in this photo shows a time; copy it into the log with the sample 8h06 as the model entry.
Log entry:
12h23
